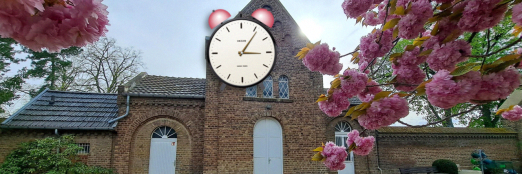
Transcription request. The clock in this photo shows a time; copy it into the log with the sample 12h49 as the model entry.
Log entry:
3h06
